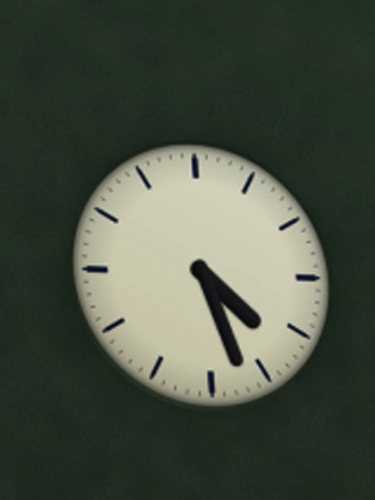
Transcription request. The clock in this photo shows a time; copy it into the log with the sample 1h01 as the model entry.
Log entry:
4h27
